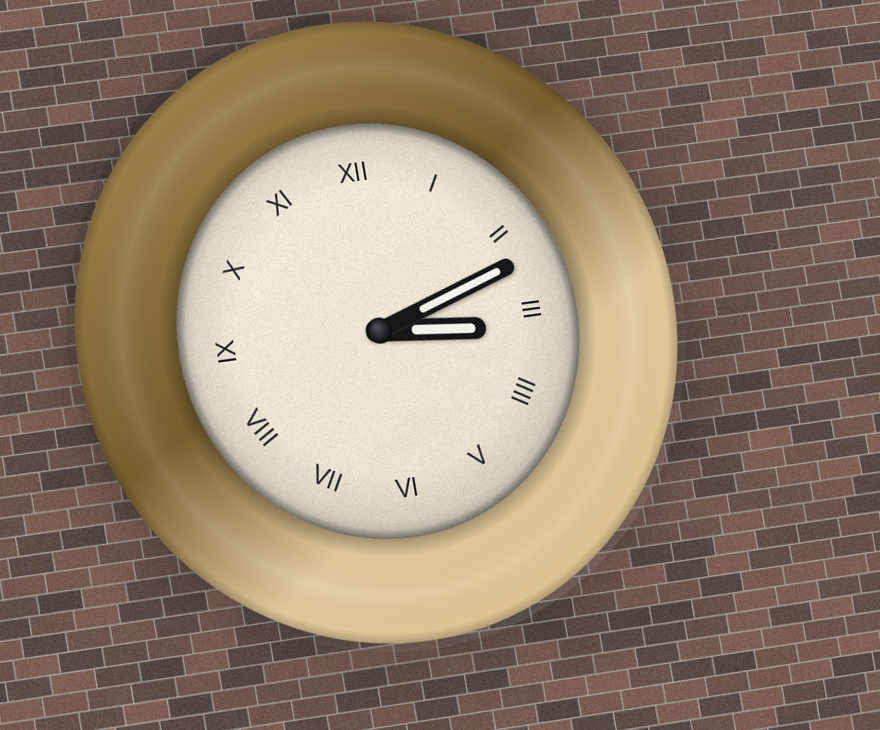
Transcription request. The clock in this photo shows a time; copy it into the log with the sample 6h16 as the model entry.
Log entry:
3h12
